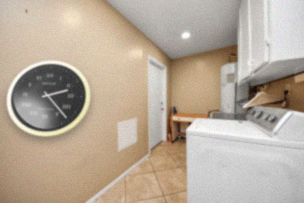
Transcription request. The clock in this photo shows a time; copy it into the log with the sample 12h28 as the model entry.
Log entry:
2h23
